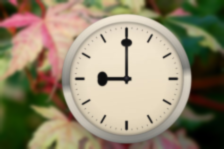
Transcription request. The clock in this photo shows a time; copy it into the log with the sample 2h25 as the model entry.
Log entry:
9h00
